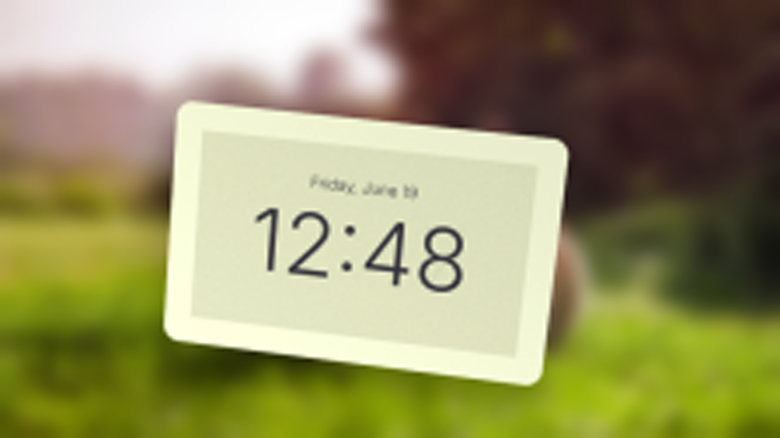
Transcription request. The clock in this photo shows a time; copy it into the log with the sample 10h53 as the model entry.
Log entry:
12h48
